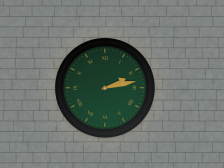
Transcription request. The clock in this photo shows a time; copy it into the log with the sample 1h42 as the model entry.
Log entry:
2h13
